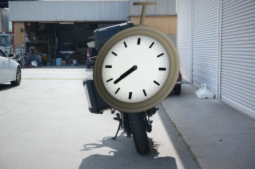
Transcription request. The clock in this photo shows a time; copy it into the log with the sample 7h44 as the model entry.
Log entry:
7h38
